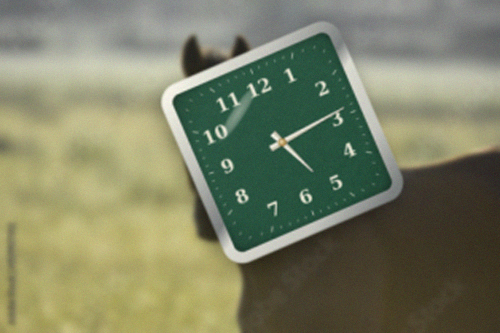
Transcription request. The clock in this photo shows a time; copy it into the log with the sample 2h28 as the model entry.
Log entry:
5h14
